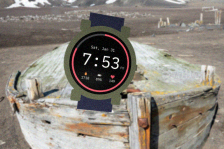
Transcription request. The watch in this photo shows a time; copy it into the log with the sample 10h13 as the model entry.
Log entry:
7h53
